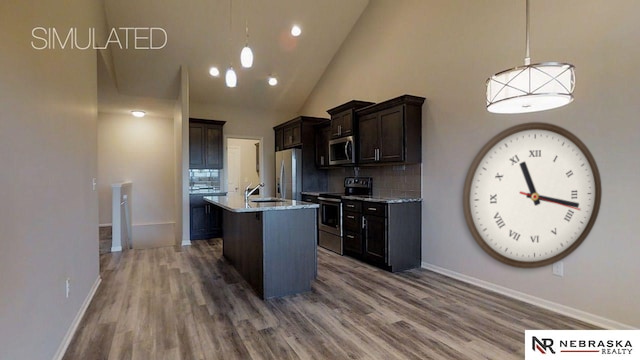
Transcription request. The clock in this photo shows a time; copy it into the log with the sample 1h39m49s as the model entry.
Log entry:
11h17m18s
